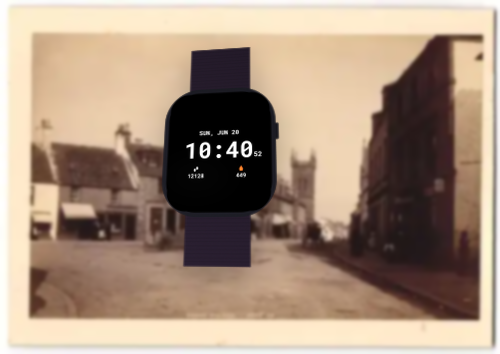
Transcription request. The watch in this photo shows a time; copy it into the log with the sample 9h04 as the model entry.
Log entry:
10h40
